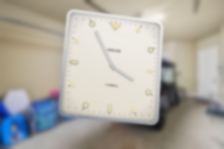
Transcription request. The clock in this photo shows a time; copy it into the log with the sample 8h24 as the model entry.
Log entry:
3h55
